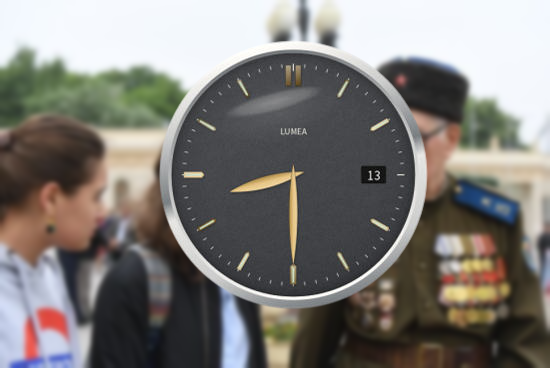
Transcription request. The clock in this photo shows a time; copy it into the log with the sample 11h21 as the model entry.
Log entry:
8h30
